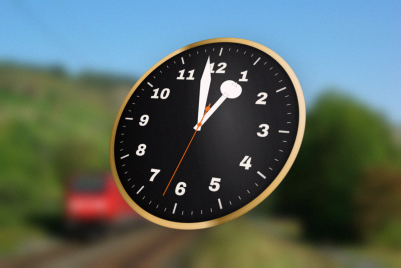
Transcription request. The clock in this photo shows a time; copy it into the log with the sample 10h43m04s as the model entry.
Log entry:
12h58m32s
